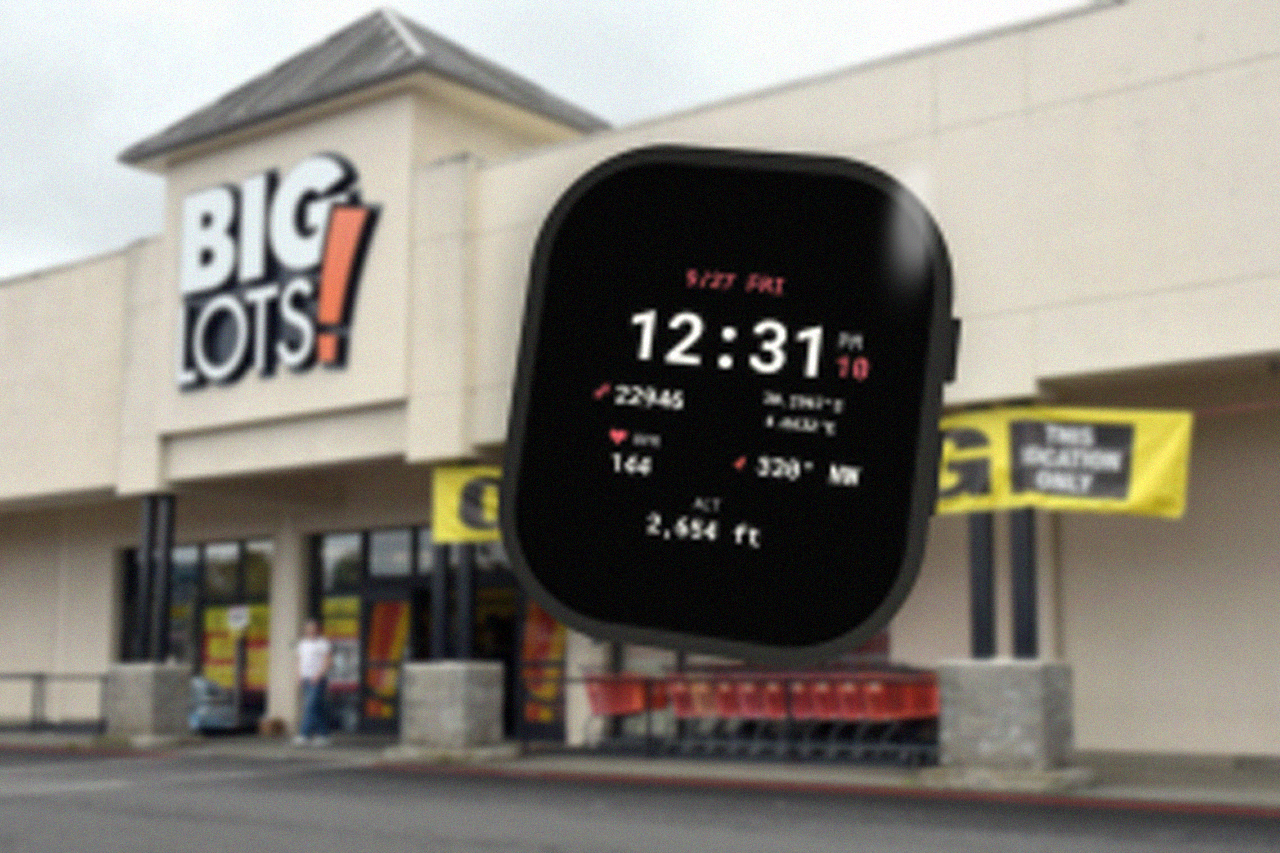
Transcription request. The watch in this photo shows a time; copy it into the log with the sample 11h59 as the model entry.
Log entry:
12h31
